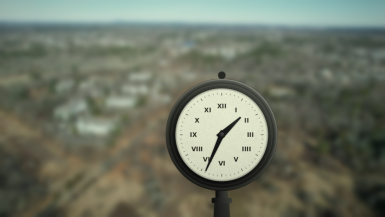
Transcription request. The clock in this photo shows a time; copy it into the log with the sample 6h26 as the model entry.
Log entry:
1h34
